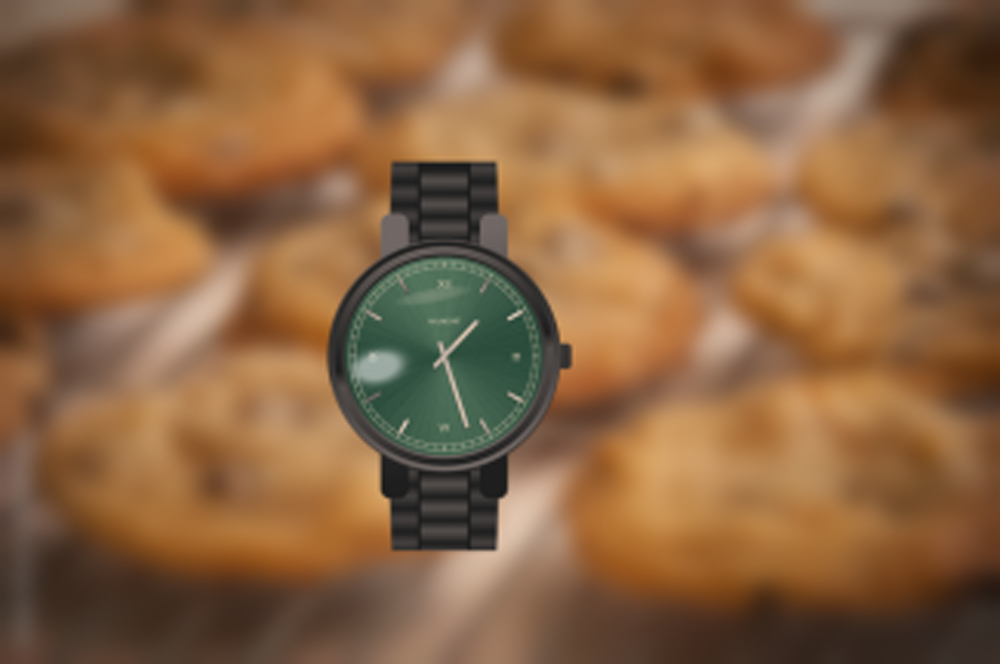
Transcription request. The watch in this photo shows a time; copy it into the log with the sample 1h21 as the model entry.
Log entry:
1h27
